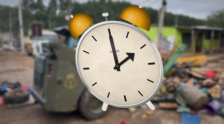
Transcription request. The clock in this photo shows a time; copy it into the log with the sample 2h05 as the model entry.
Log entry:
2h00
